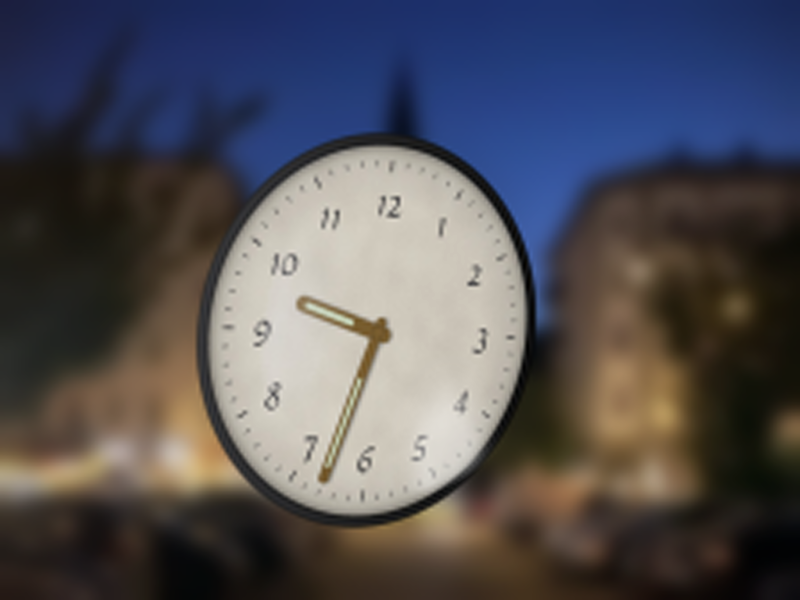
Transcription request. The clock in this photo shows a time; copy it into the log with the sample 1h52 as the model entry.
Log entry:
9h33
